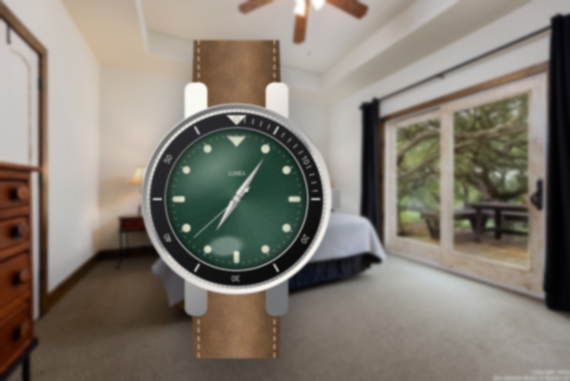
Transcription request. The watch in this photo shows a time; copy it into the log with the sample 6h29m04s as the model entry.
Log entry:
7h05m38s
